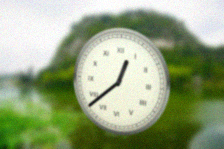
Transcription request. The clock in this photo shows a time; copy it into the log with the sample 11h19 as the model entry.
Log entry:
12h38
